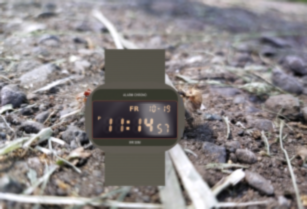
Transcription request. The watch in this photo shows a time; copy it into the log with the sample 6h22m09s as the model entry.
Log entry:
11h14m57s
